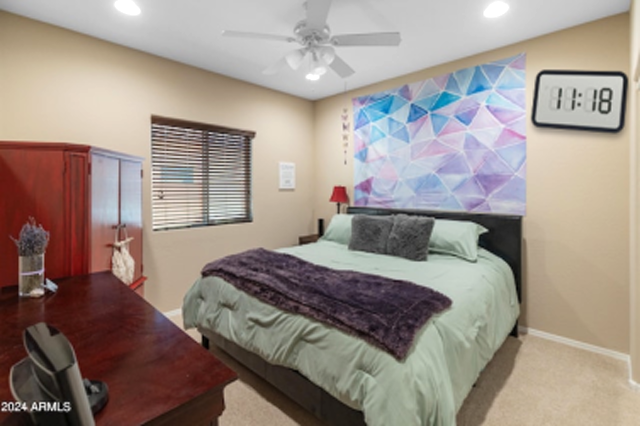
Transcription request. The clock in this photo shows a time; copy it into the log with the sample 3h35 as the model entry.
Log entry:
11h18
